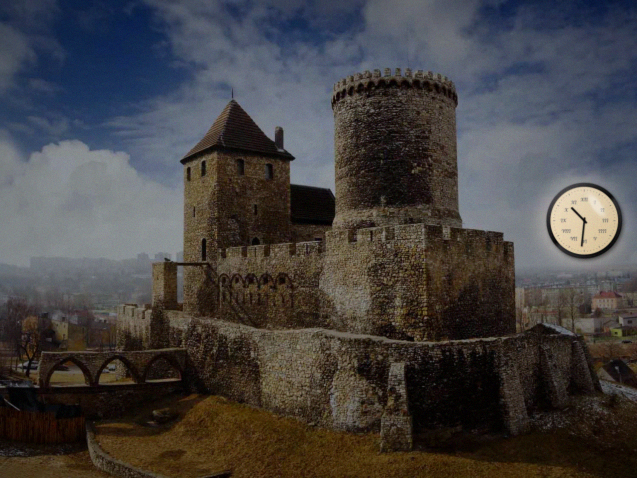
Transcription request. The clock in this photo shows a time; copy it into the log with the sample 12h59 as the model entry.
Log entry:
10h31
